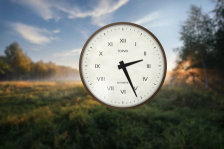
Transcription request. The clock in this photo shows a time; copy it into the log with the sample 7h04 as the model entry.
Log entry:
2h26
